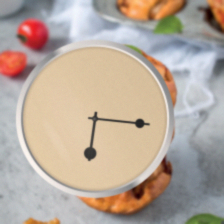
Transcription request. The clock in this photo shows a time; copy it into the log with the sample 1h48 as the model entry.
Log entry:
6h16
